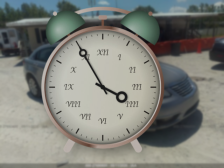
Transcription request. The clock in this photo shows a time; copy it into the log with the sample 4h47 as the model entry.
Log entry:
3h55
